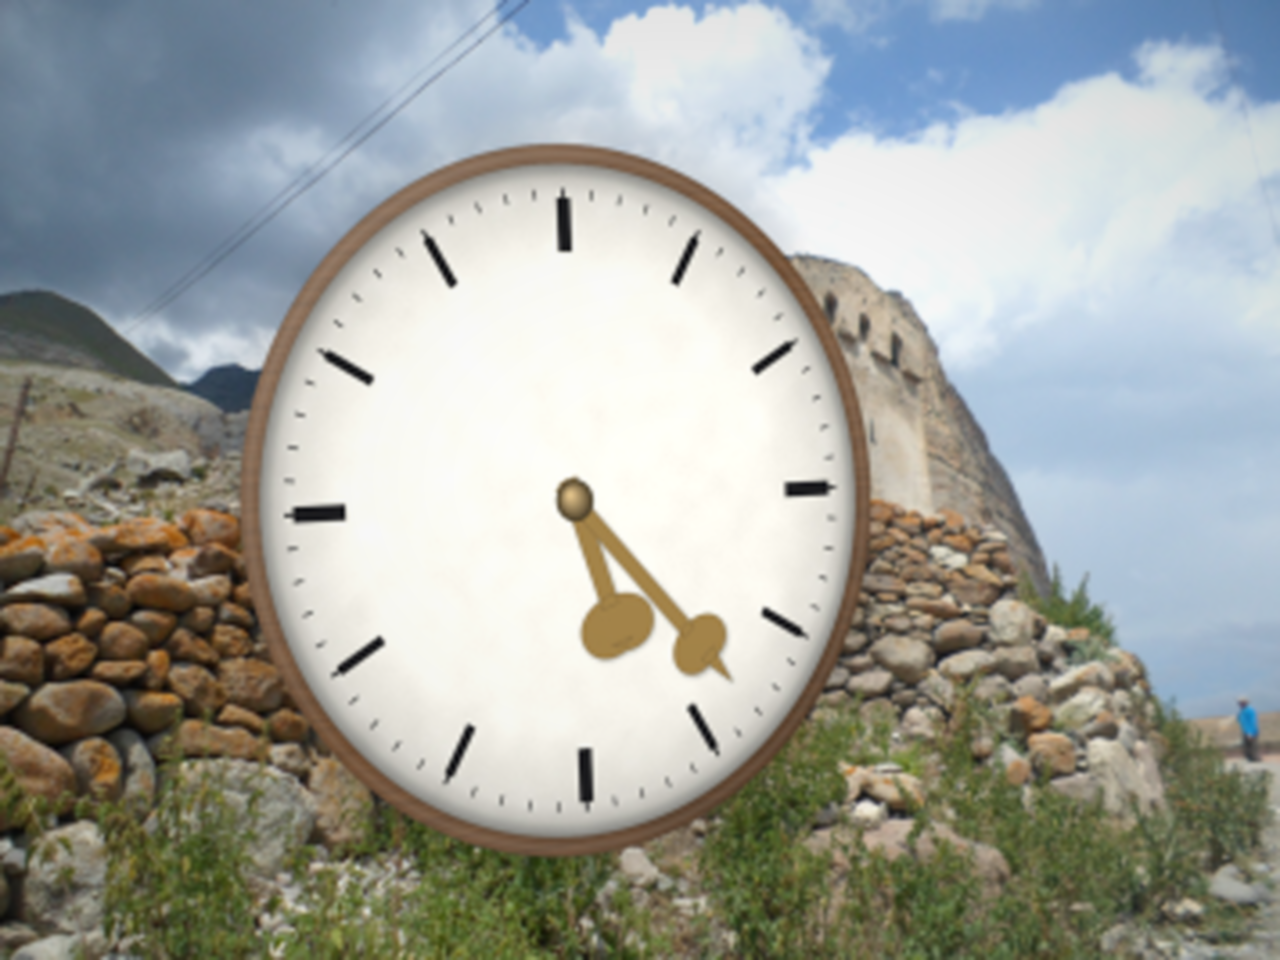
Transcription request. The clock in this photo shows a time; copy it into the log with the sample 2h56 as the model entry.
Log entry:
5h23
